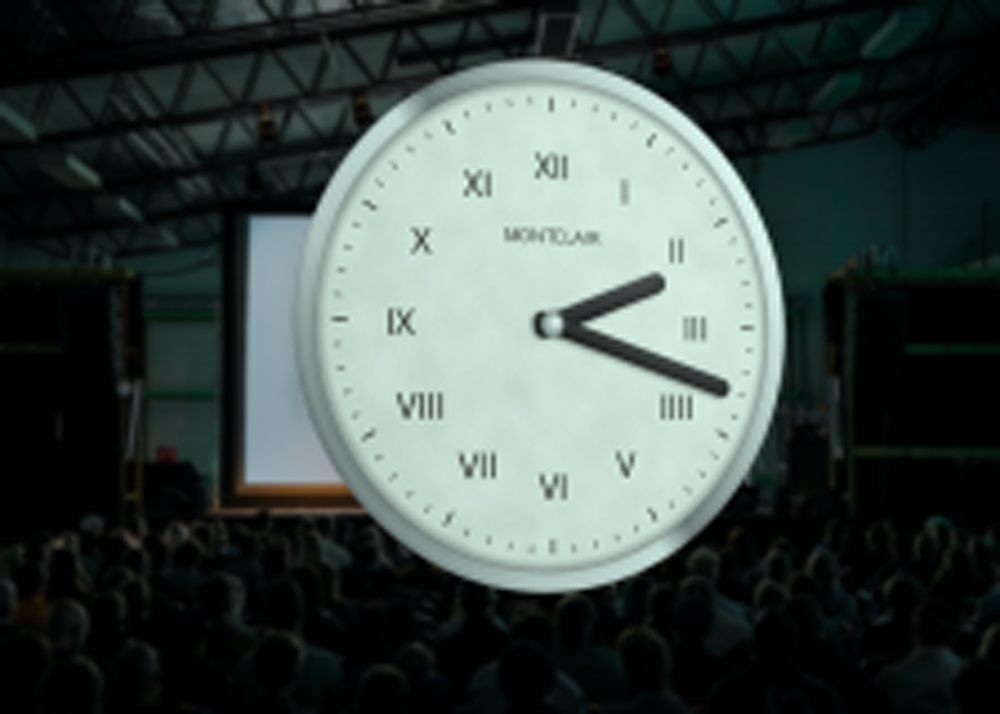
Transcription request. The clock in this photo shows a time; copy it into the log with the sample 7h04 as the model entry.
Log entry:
2h18
